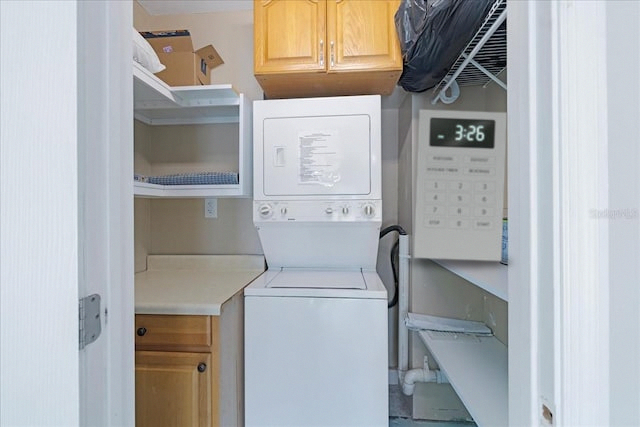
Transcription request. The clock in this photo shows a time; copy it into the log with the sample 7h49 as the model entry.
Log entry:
3h26
